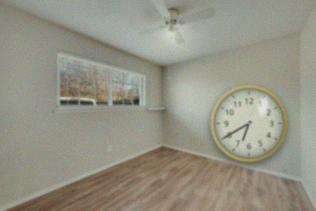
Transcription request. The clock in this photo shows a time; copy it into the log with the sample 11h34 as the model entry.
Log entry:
6h40
